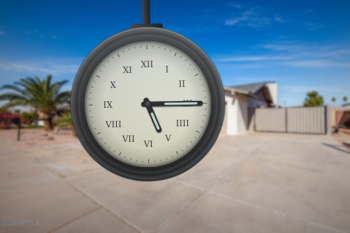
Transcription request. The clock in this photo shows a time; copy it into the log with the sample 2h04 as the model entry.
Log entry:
5h15
